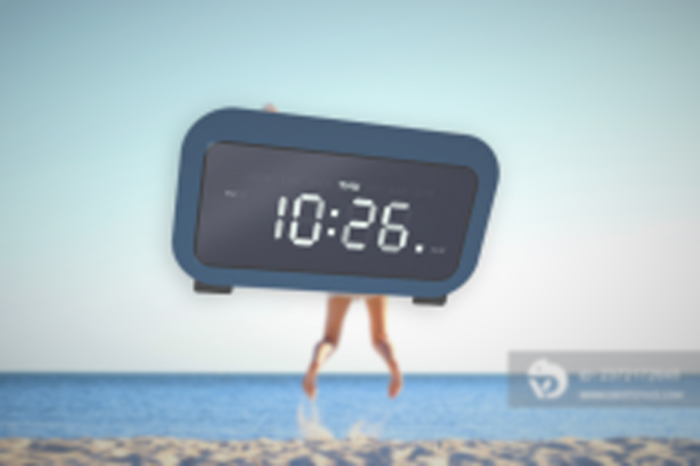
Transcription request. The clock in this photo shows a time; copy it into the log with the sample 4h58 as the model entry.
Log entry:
10h26
